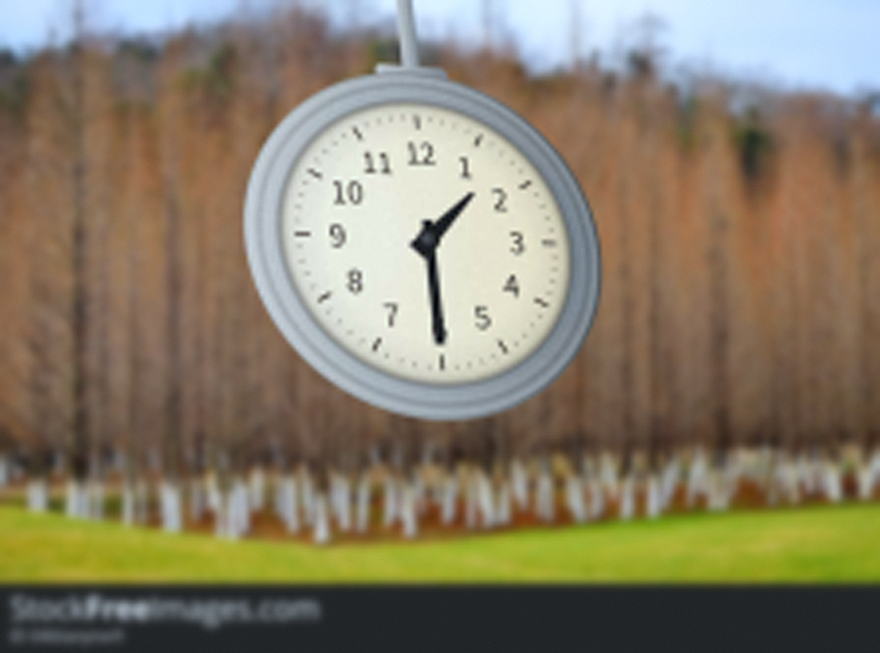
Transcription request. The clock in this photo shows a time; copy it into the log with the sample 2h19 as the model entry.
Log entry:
1h30
